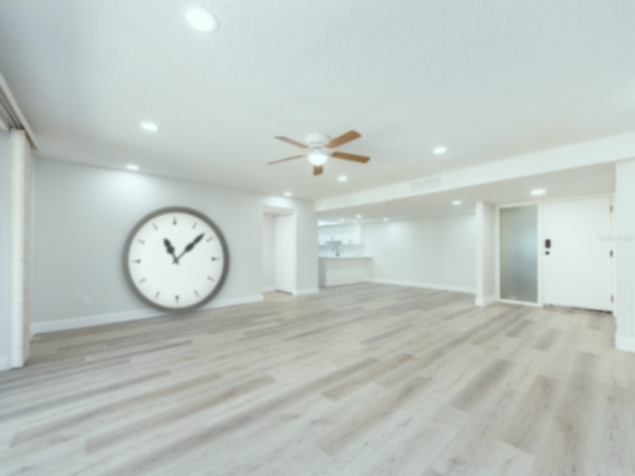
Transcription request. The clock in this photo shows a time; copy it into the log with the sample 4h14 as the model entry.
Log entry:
11h08
